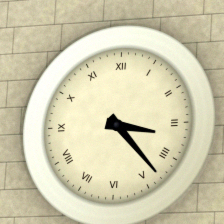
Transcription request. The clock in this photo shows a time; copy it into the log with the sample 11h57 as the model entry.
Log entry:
3h23
